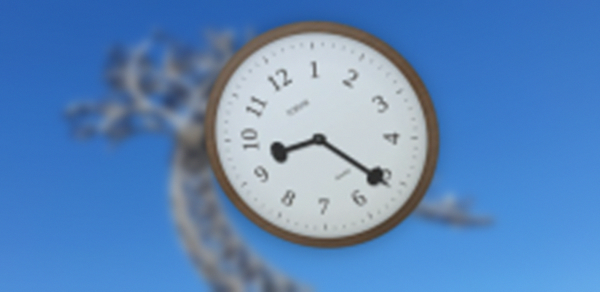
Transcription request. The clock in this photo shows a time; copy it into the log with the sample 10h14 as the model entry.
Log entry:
9h26
